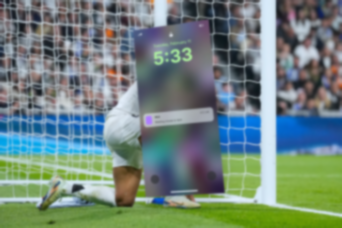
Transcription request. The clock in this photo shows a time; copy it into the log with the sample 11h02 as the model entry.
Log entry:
5h33
